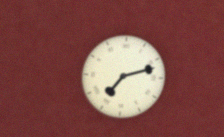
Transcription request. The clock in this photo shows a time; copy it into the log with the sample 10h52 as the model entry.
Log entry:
7h12
